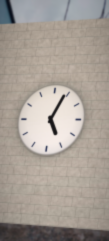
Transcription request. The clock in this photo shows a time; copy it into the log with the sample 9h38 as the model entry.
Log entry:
5h04
